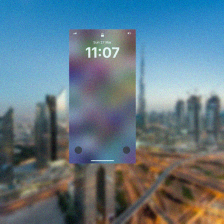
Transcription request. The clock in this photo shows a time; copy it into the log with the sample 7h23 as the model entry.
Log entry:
11h07
